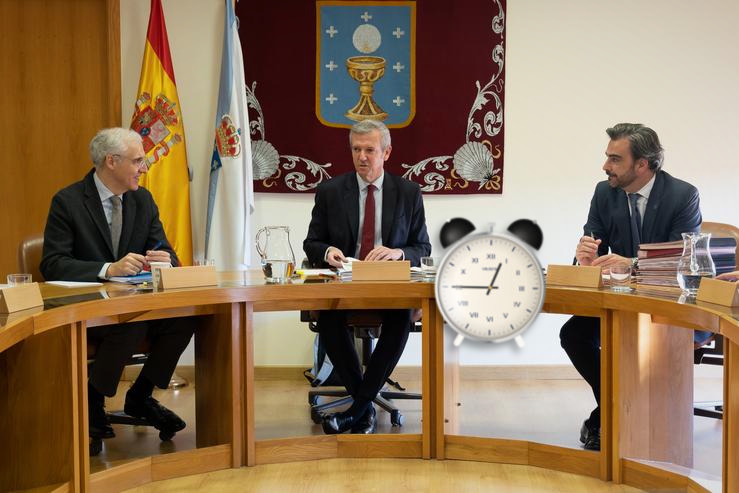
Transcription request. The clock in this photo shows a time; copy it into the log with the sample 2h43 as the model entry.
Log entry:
12h45
